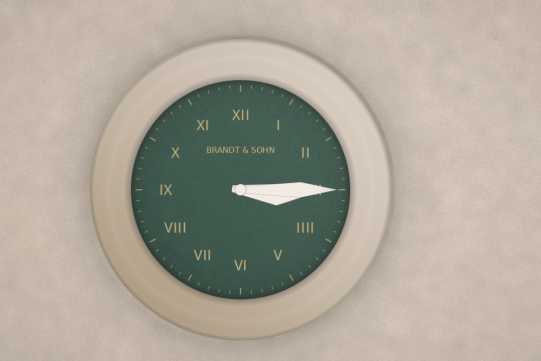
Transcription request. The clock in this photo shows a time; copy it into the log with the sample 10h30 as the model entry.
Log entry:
3h15
